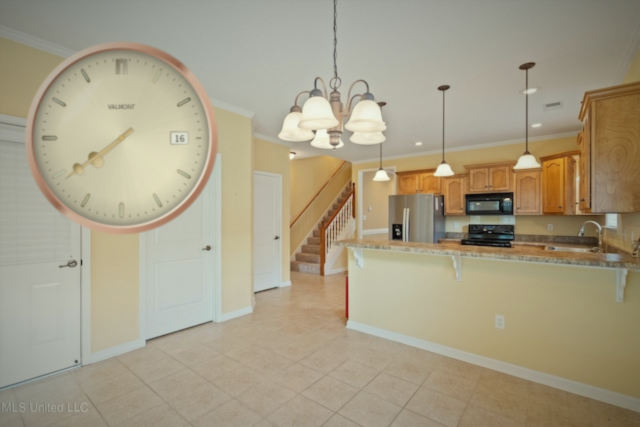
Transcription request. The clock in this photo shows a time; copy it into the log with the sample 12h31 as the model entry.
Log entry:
7h39
